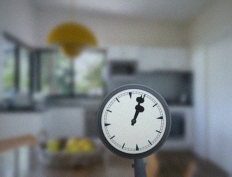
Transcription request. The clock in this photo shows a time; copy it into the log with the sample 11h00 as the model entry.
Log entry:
1h04
